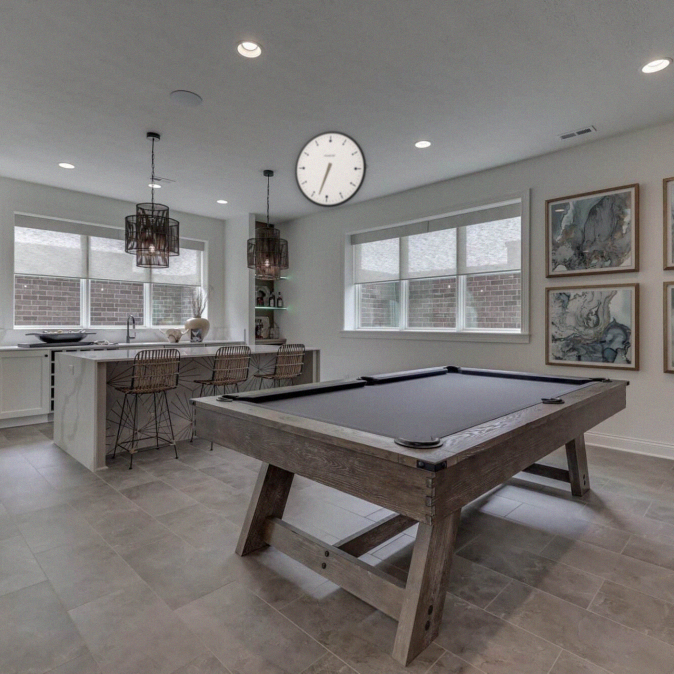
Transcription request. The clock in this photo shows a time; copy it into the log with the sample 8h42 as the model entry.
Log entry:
6h33
